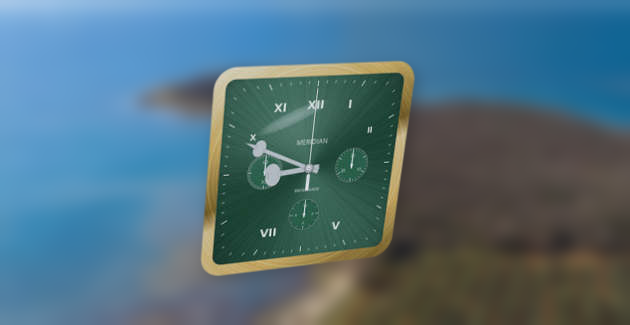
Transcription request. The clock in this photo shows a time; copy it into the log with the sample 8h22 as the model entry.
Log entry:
8h49
